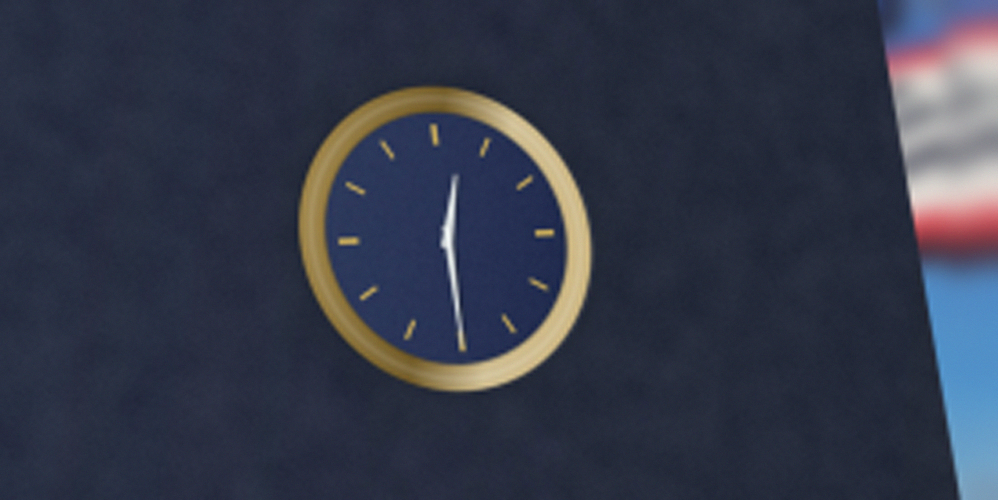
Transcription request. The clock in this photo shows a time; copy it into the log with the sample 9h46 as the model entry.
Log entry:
12h30
